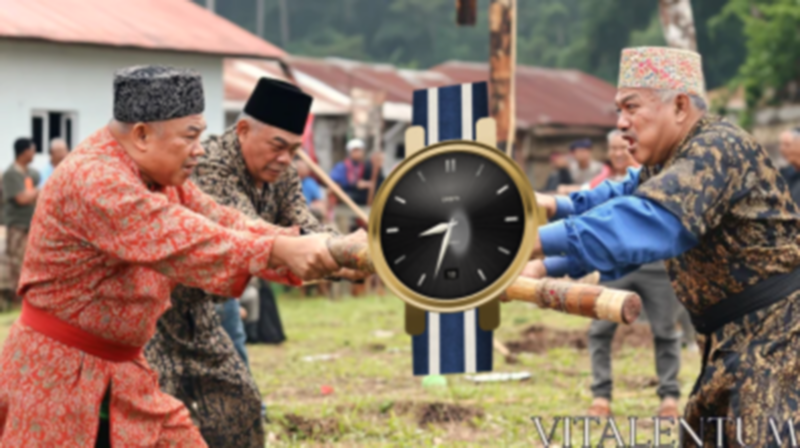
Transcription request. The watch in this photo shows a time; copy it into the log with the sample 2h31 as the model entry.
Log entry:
8h33
